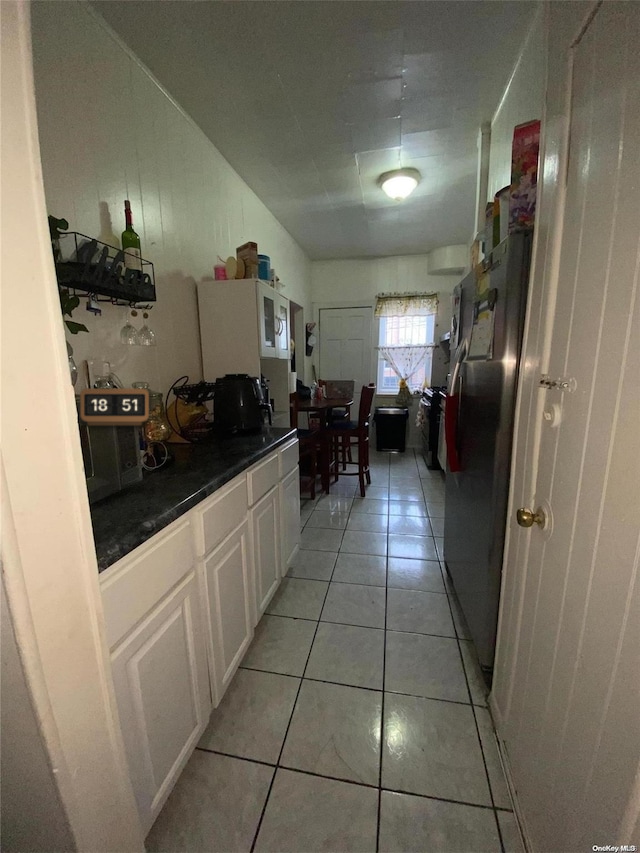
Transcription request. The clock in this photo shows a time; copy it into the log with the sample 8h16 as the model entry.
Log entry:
18h51
